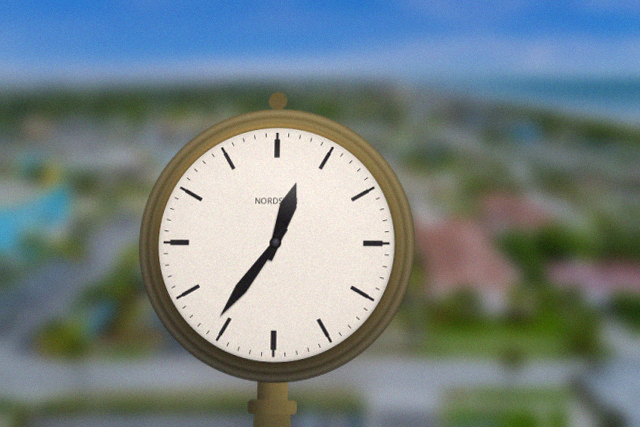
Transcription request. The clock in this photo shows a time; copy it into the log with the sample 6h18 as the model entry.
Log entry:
12h36
